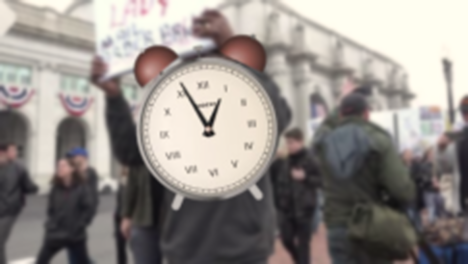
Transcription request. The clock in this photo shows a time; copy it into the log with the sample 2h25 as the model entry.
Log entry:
12h56
